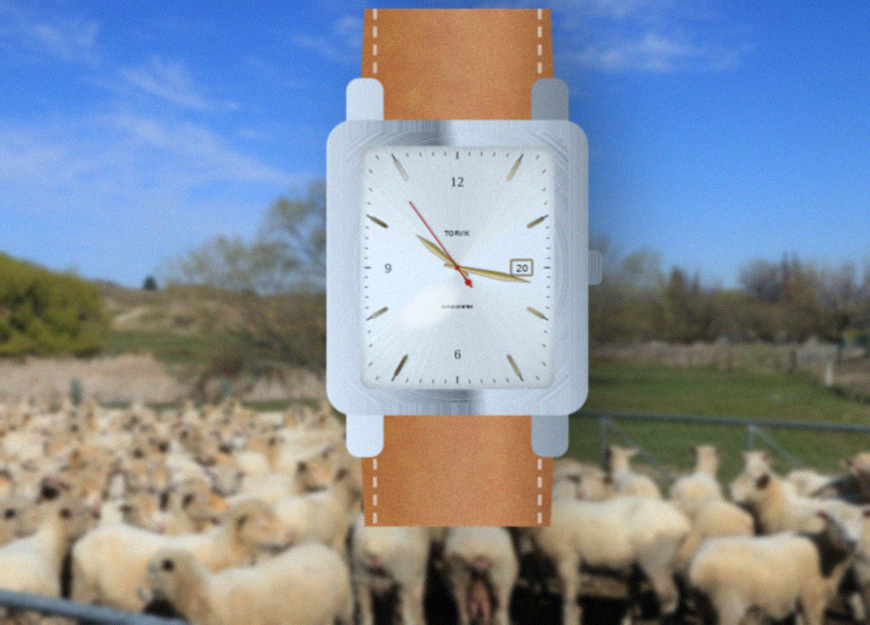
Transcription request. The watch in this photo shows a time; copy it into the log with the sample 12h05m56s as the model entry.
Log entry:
10h16m54s
